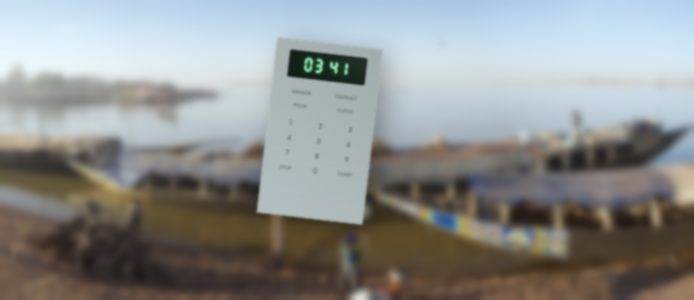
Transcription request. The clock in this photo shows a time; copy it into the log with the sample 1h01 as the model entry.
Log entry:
3h41
